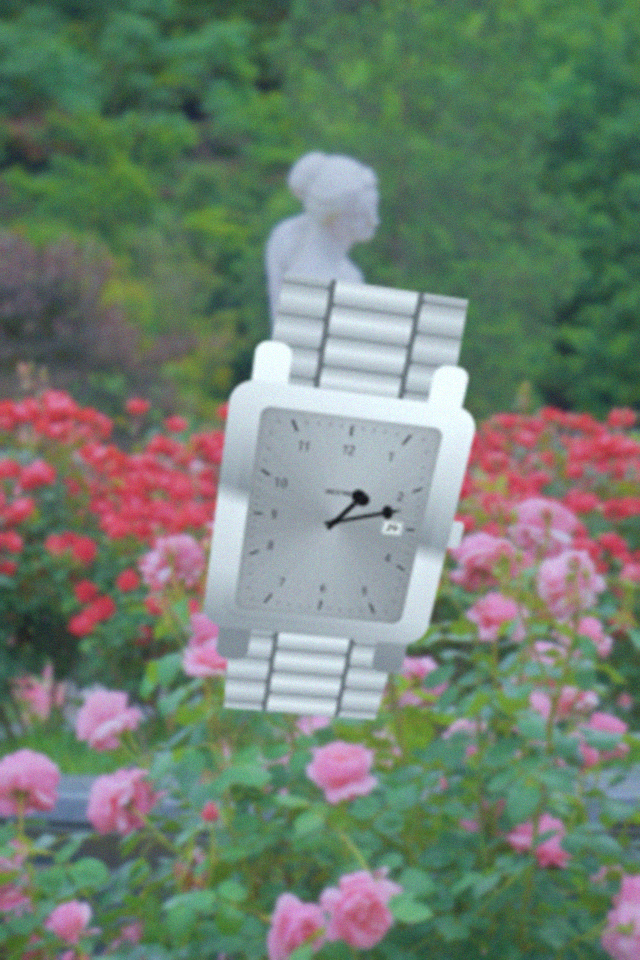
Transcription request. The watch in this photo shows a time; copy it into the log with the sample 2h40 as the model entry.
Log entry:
1h12
